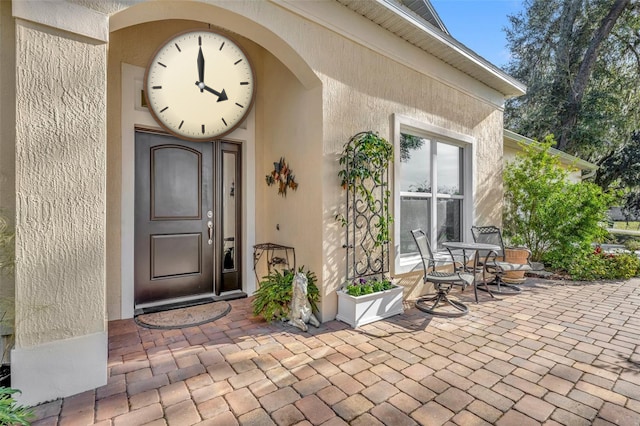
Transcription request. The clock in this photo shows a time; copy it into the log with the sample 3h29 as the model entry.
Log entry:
4h00
